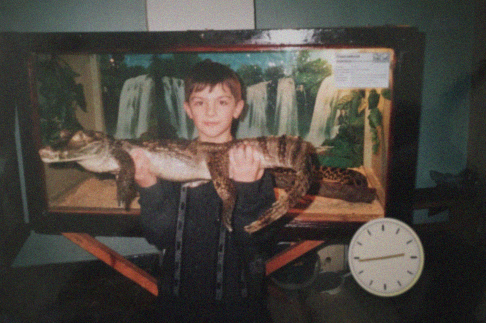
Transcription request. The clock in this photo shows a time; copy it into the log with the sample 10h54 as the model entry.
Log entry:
2h44
